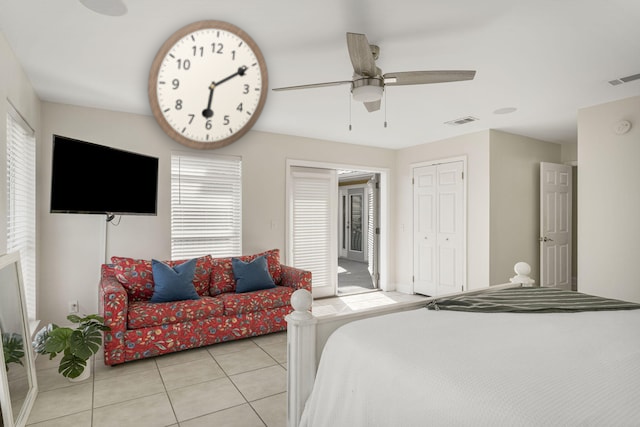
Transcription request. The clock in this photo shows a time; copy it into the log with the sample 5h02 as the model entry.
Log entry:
6h10
